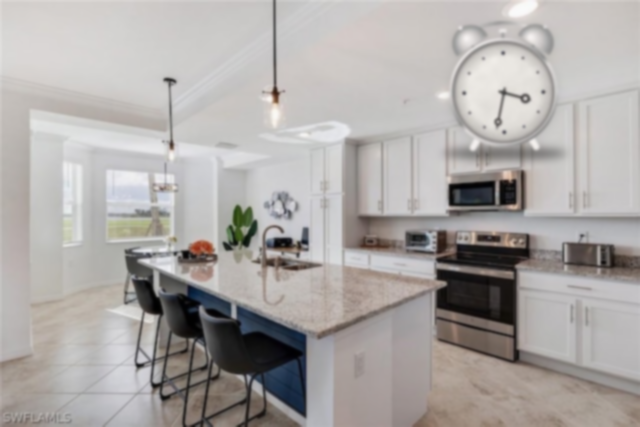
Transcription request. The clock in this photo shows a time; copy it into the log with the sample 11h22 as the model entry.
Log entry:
3h32
